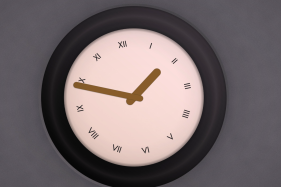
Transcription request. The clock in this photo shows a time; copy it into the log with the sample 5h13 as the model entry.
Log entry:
1h49
